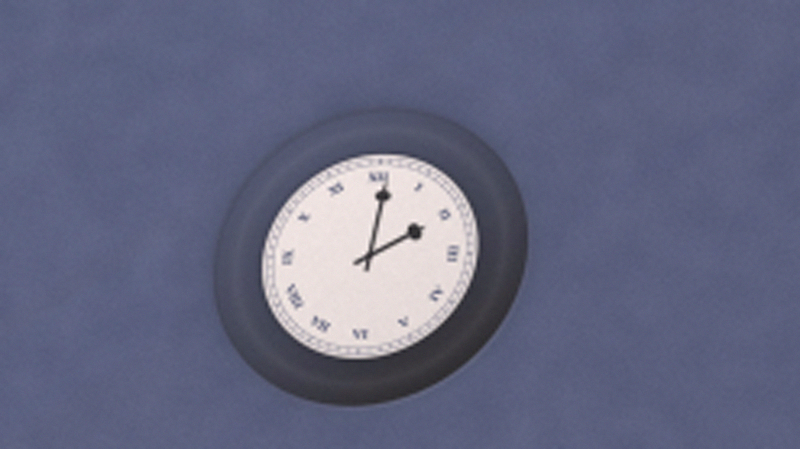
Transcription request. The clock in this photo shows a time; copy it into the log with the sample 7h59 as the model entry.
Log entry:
2h01
